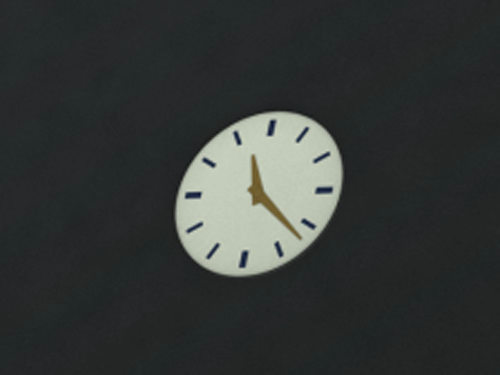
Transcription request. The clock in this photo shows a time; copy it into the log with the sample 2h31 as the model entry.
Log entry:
11h22
